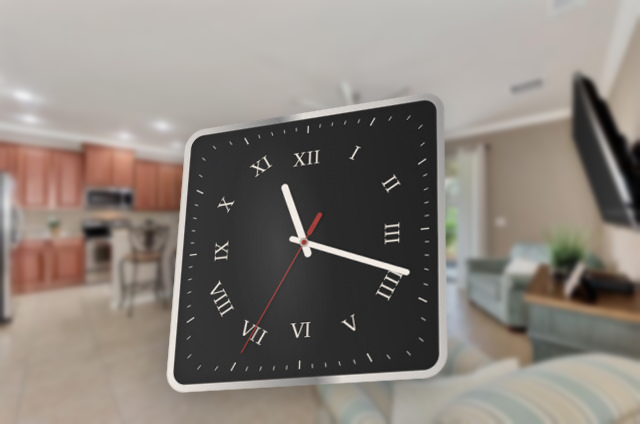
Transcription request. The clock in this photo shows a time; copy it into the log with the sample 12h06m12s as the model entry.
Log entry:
11h18m35s
